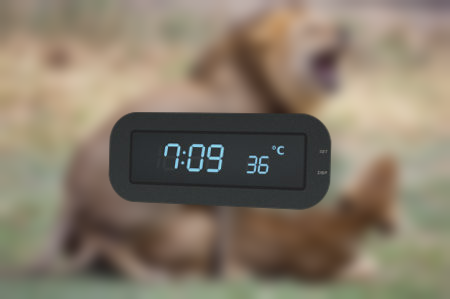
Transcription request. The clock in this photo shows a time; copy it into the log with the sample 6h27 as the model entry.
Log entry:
7h09
